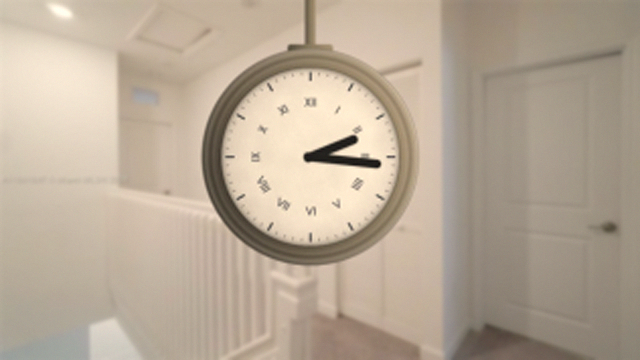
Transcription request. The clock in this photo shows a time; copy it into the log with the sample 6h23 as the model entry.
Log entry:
2h16
